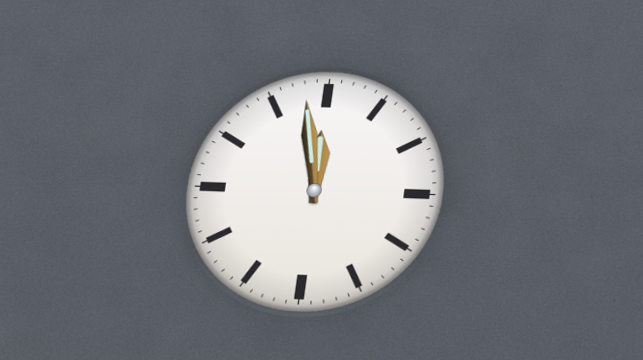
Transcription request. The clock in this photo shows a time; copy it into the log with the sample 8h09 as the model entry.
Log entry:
11h58
